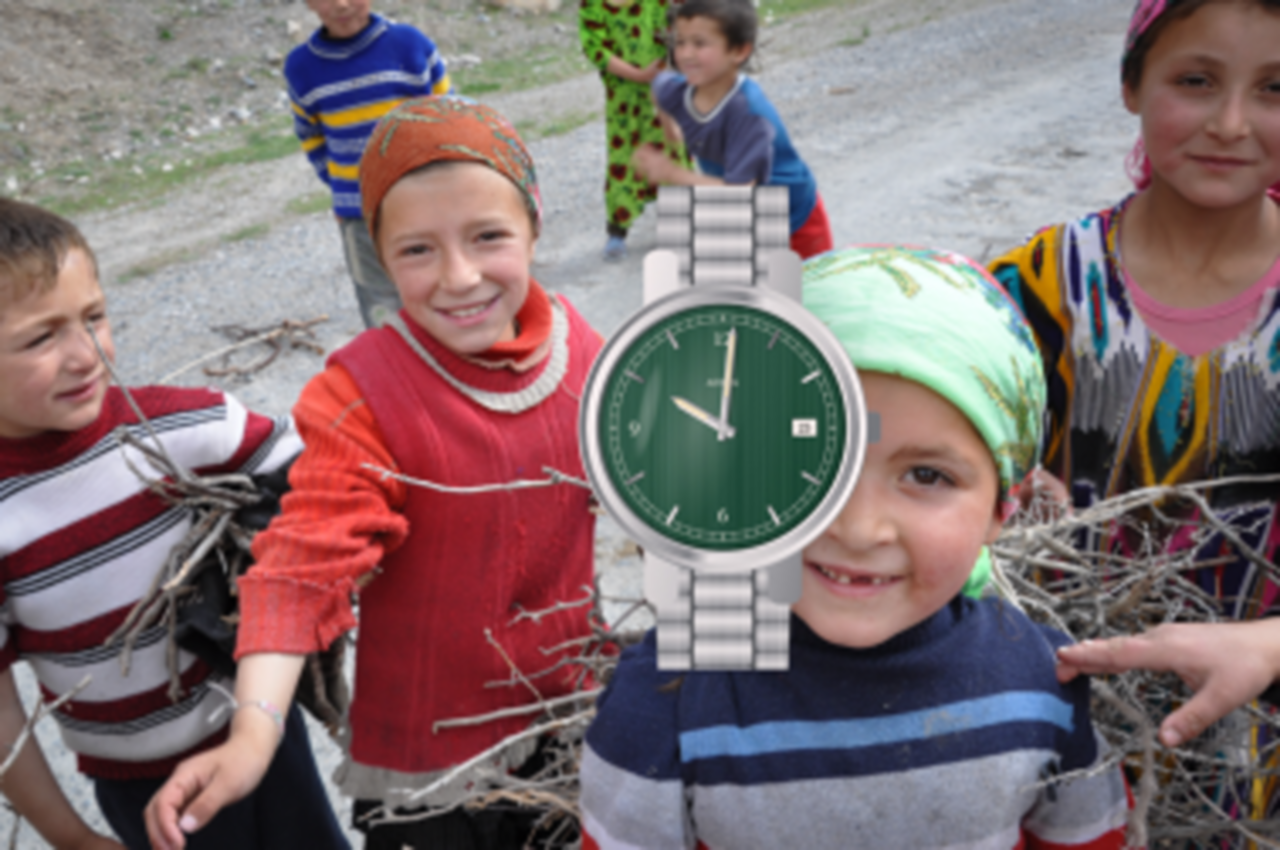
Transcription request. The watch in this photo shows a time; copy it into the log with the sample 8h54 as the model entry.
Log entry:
10h01
